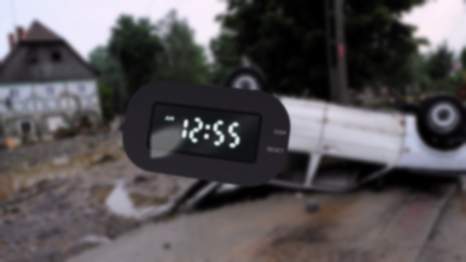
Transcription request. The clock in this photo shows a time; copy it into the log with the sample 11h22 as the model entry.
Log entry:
12h55
